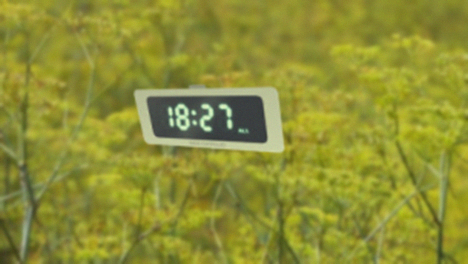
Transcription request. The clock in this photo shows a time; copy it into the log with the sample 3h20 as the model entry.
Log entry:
18h27
